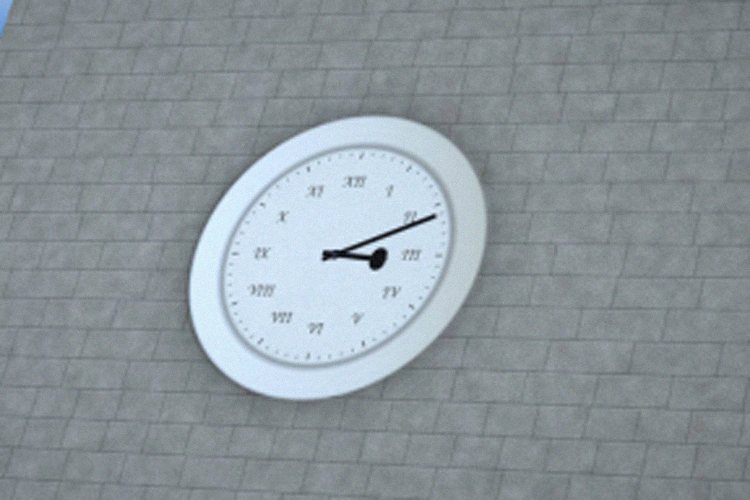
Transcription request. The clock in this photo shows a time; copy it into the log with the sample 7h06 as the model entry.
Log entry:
3h11
